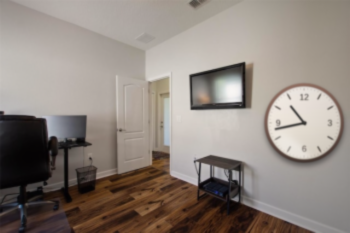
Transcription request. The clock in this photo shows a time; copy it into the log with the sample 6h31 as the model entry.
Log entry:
10h43
